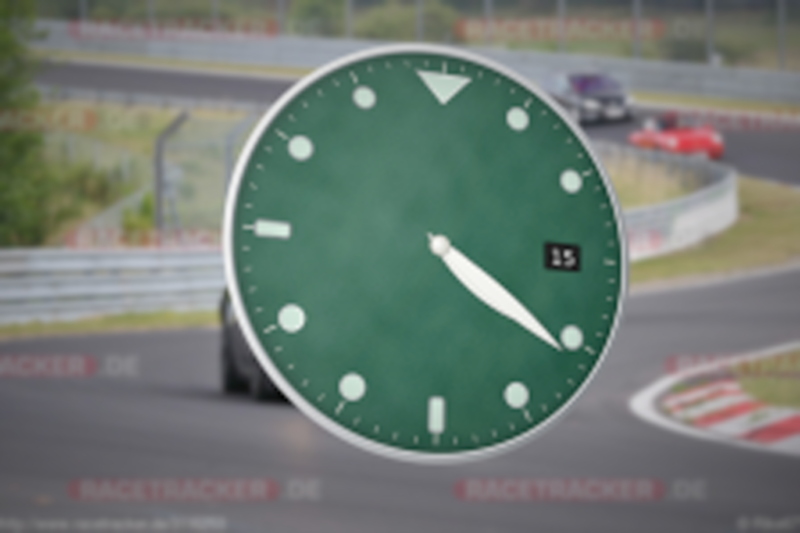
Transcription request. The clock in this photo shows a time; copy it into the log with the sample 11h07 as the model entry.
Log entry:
4h21
